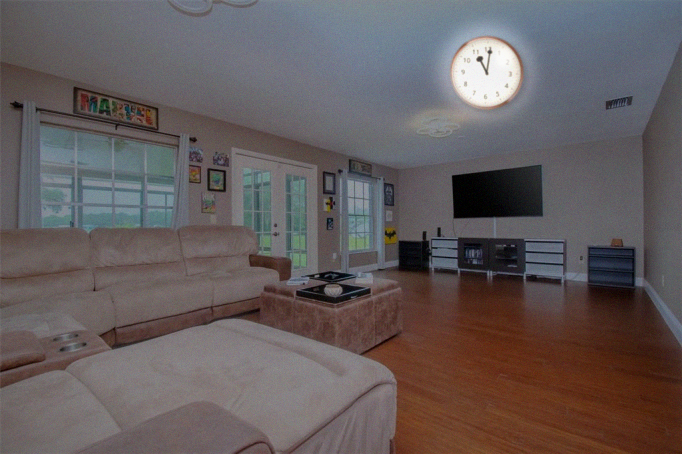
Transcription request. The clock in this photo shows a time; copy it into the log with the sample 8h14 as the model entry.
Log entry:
11h01
